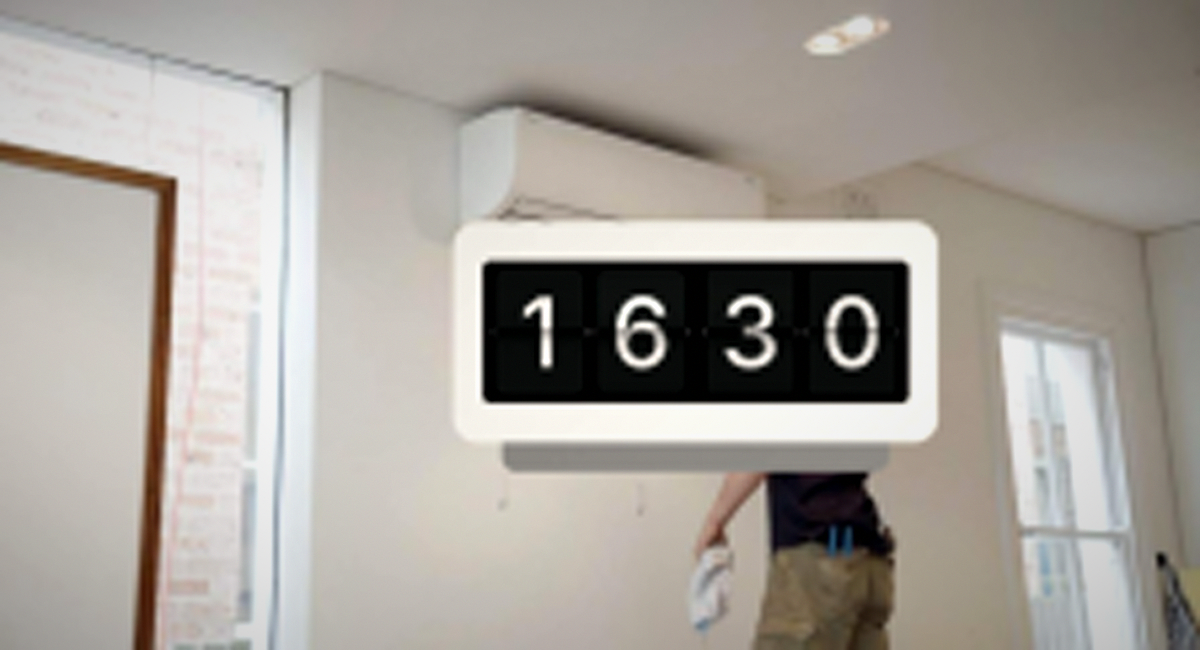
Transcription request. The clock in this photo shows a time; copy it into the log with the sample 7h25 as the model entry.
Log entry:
16h30
